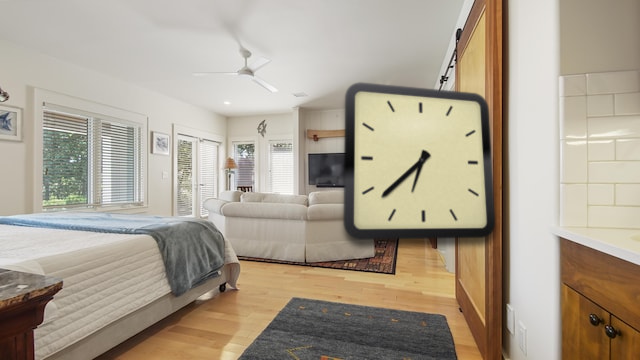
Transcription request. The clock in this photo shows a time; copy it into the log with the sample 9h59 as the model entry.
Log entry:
6h38
